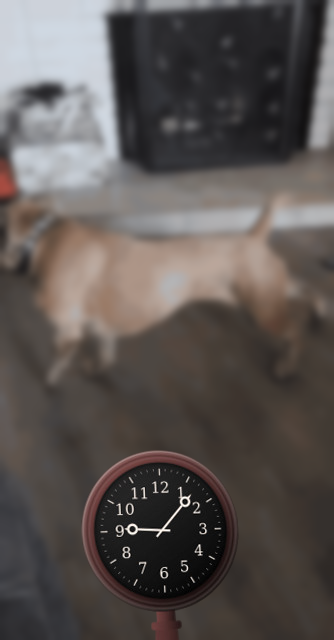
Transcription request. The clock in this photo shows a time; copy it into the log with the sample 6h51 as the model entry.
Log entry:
9h07
